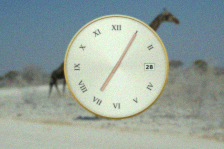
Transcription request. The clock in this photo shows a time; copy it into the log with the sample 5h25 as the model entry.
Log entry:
7h05
